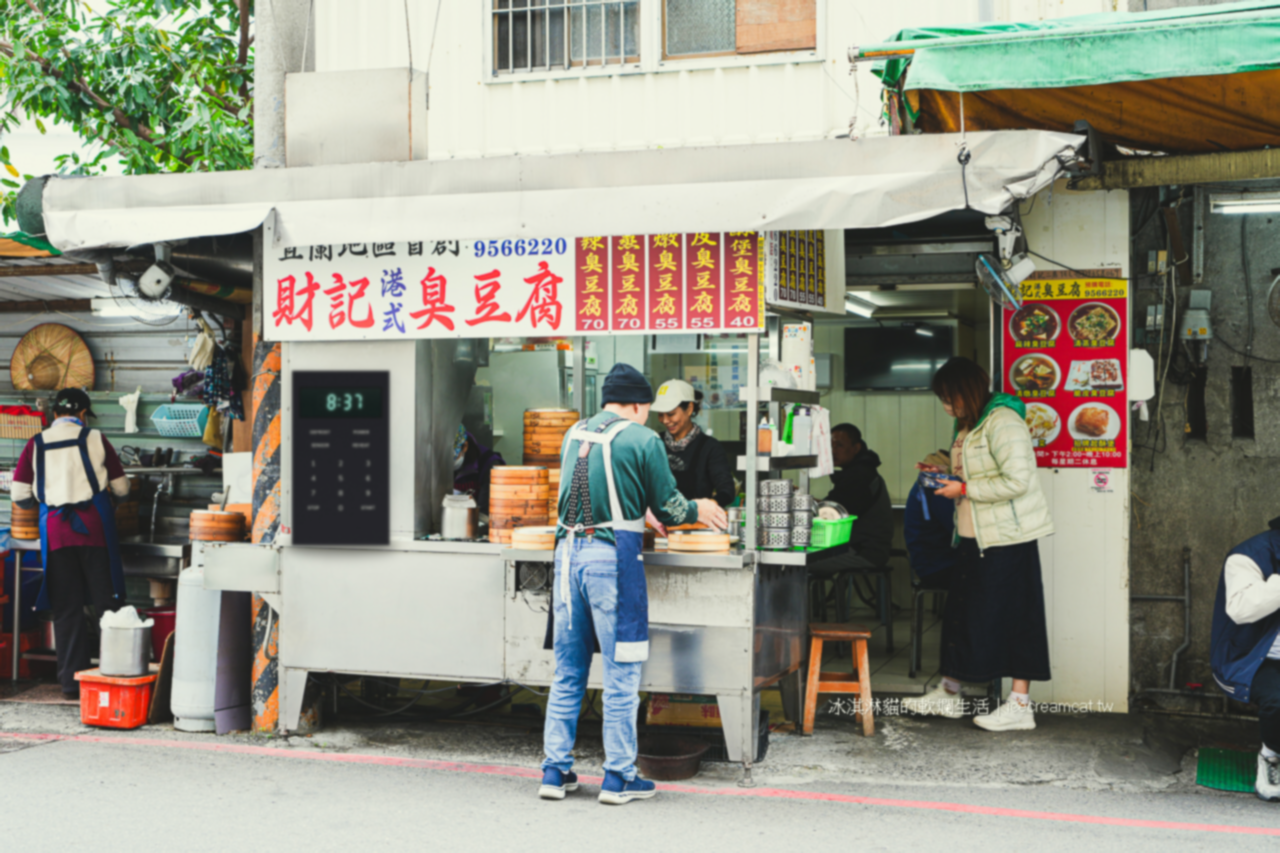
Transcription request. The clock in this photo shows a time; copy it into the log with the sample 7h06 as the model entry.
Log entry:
8h37
